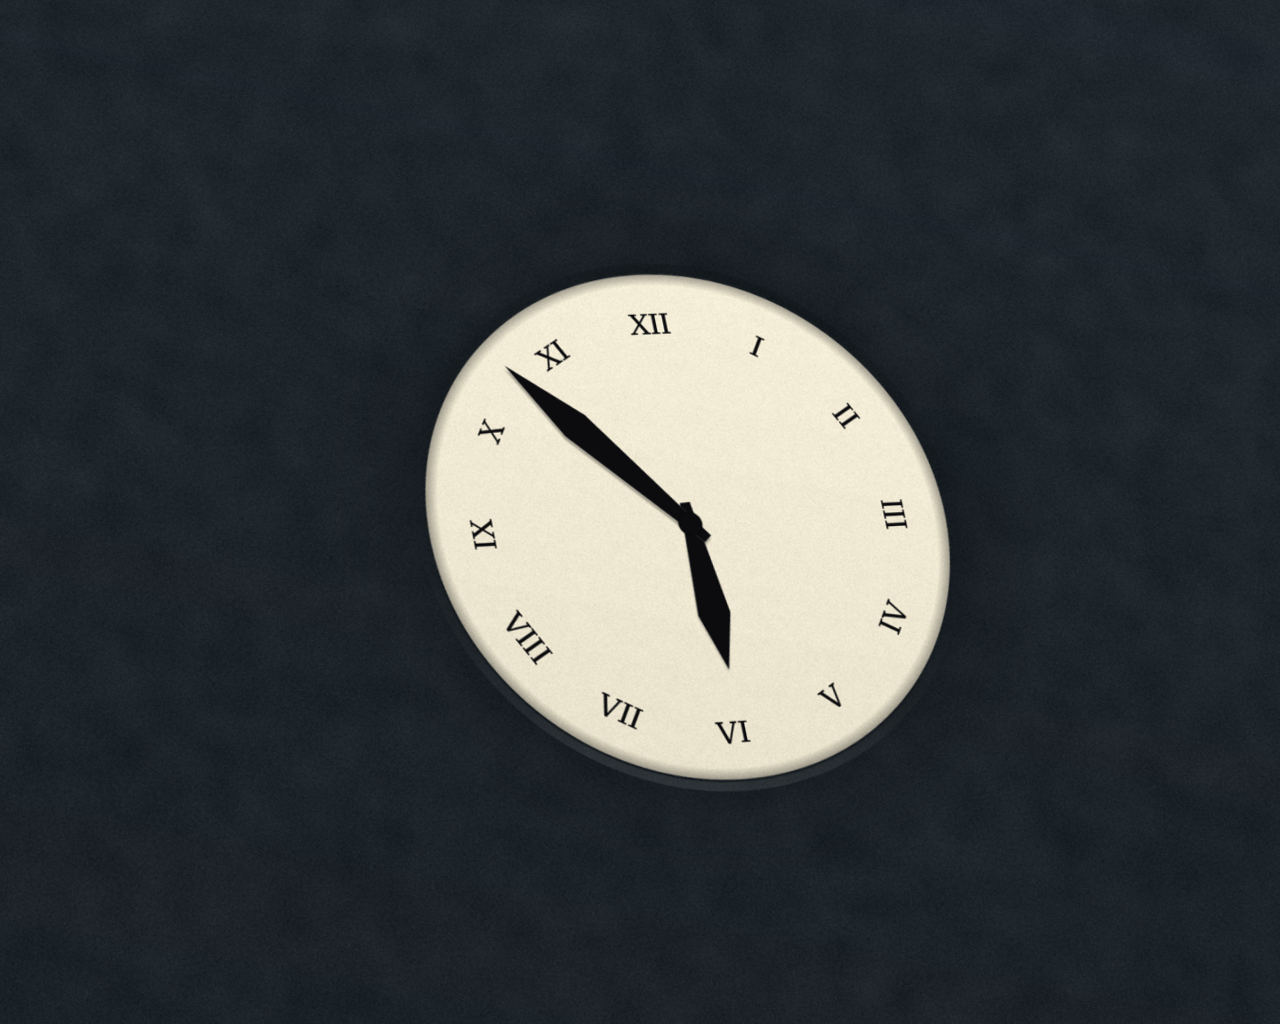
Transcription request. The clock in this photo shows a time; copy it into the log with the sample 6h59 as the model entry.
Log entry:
5h53
